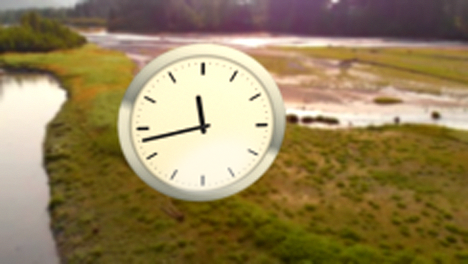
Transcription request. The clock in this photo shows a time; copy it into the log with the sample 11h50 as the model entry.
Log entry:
11h43
